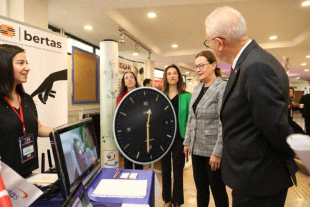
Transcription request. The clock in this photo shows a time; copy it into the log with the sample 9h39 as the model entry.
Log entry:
12h31
